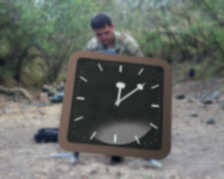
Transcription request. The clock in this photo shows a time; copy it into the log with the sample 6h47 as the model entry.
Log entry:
12h08
